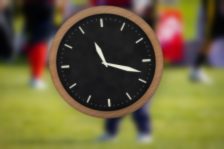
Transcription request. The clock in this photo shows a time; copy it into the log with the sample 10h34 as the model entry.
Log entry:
11h18
